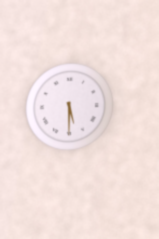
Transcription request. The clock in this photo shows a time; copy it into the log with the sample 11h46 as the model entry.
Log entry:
5h30
